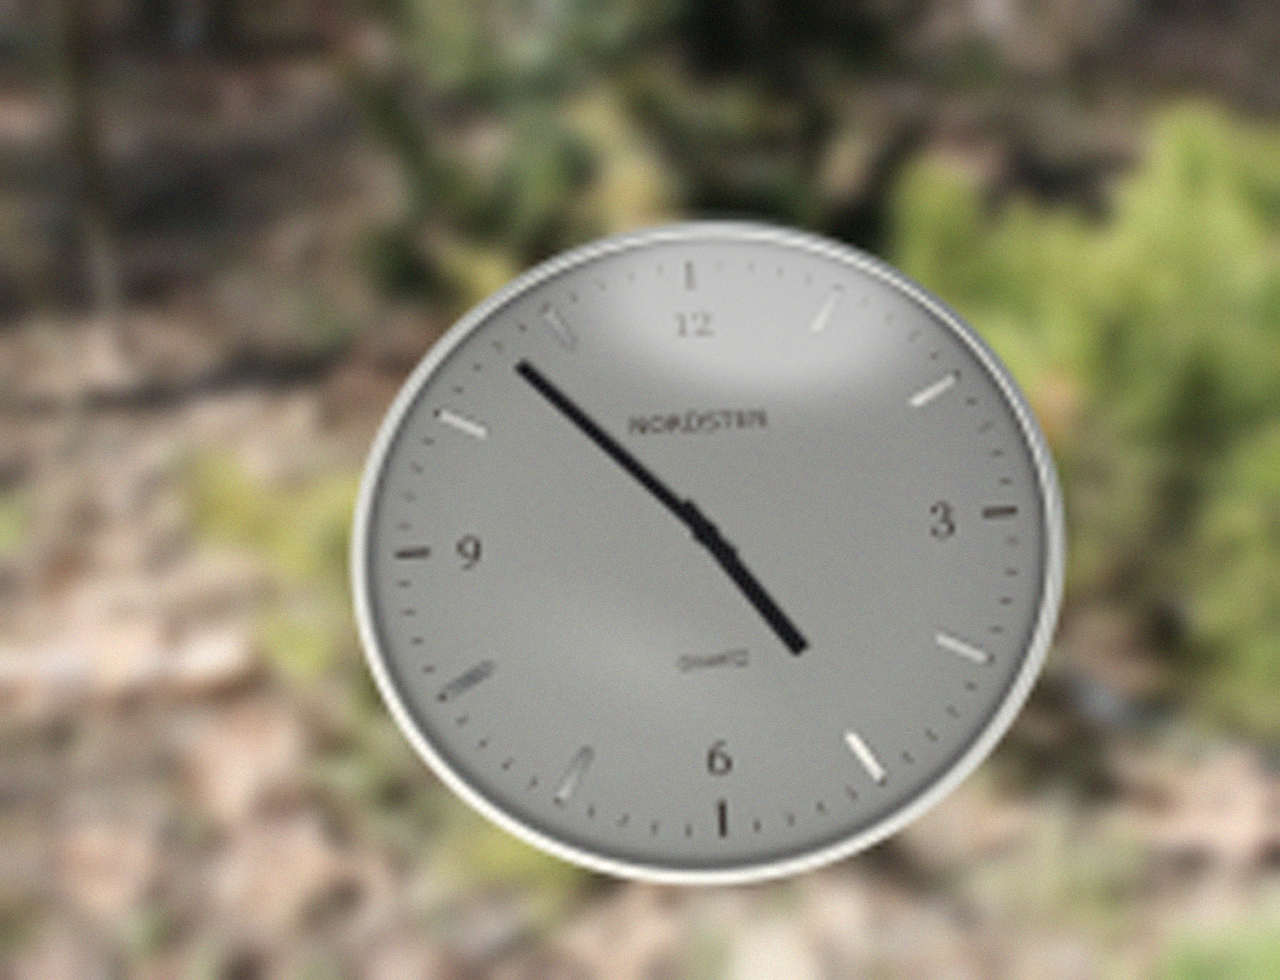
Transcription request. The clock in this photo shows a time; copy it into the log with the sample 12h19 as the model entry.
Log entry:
4h53
